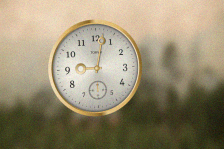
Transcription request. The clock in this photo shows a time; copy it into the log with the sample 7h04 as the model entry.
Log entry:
9h02
